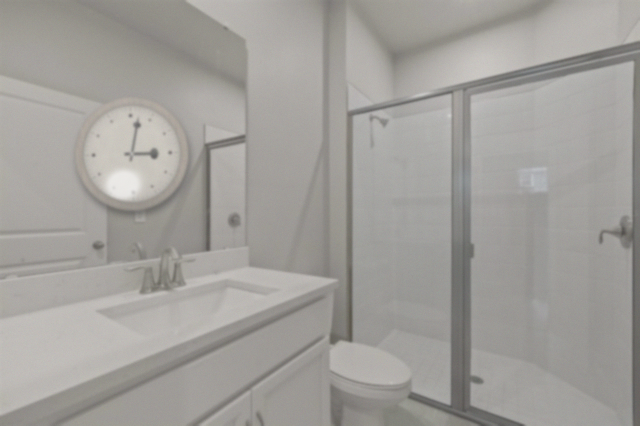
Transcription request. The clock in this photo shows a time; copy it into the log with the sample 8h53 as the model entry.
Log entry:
3h02
